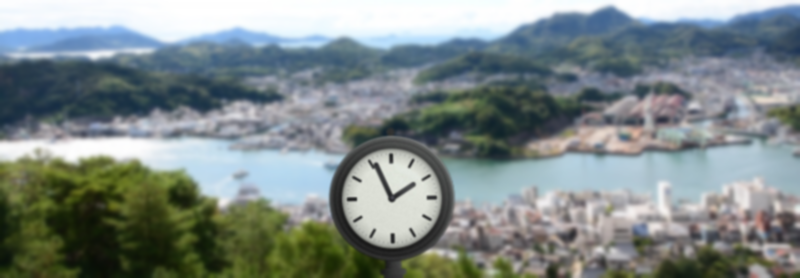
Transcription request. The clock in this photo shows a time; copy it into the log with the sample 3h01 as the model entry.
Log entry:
1h56
